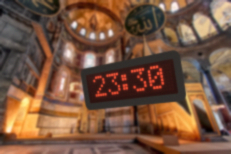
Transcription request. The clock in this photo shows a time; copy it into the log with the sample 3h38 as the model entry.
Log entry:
23h30
